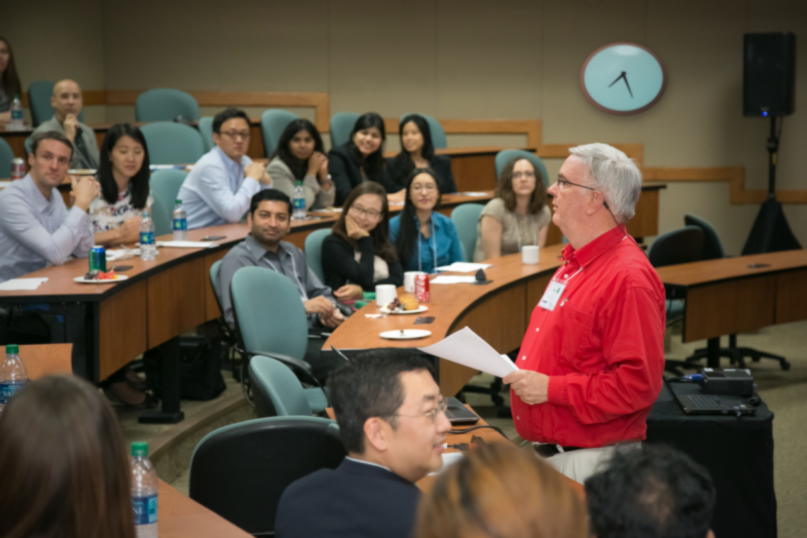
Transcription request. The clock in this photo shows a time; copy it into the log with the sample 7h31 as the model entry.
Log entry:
7h27
